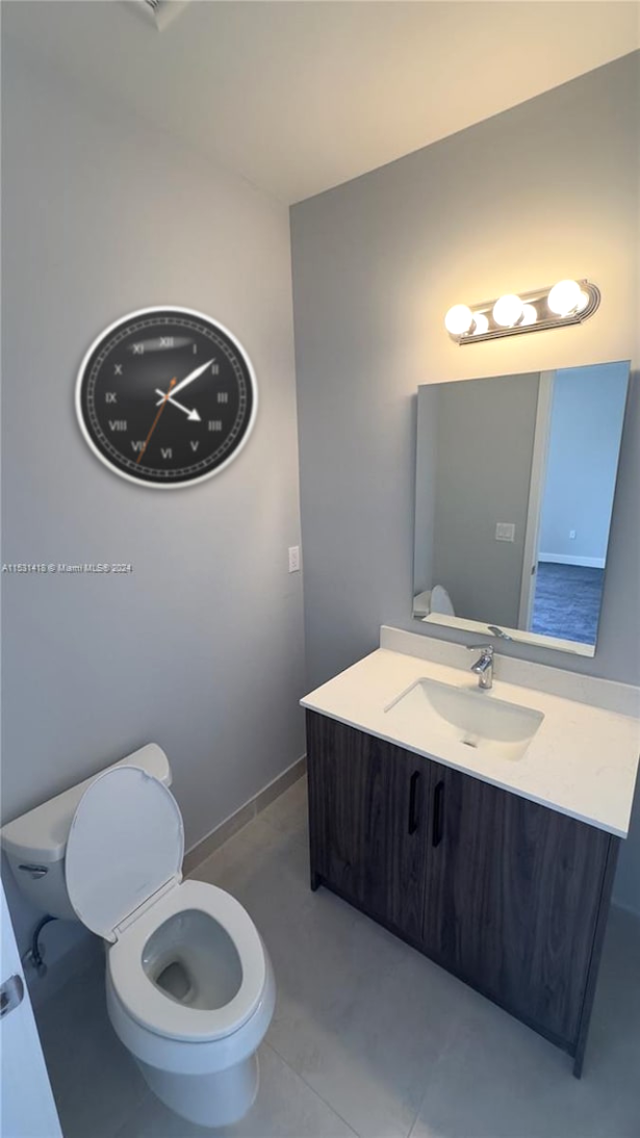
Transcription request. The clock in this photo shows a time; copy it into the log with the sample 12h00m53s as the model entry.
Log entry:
4h08m34s
